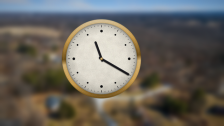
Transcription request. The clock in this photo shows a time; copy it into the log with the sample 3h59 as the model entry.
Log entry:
11h20
